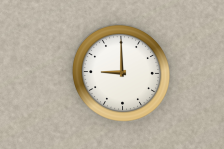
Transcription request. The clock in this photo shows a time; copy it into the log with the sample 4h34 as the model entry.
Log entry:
9h00
